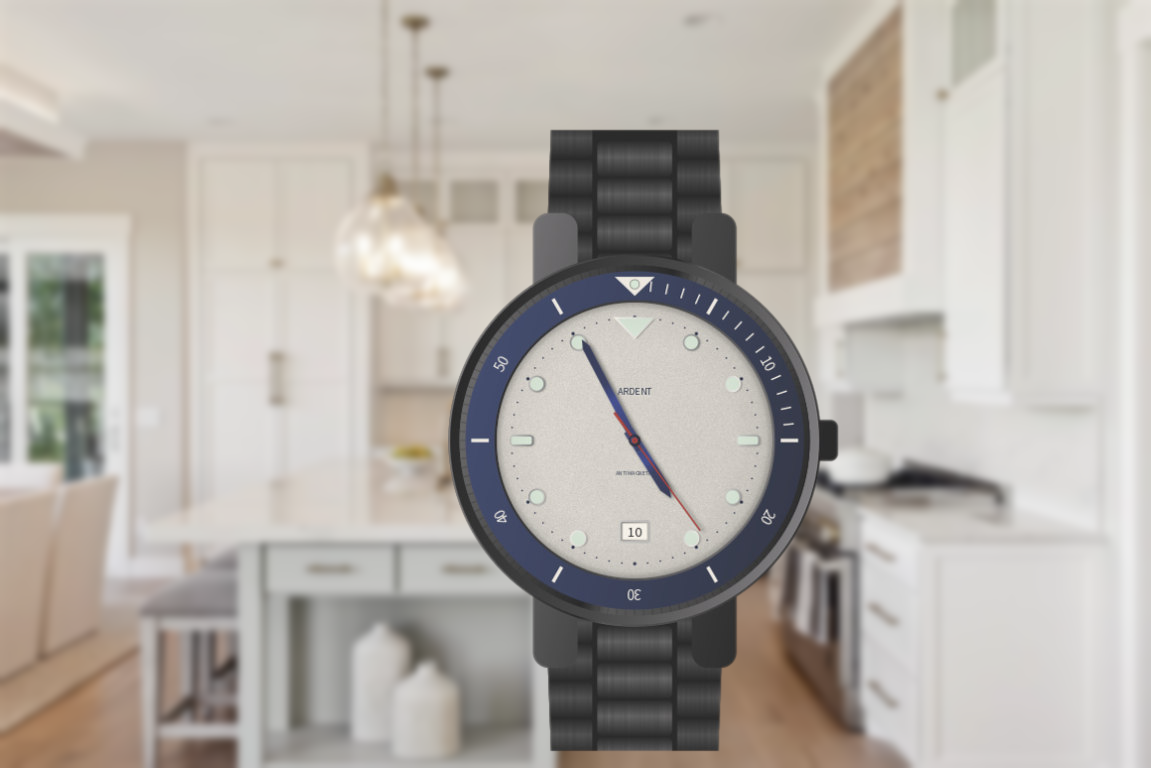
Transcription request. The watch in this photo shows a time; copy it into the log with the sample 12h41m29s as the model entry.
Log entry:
4h55m24s
